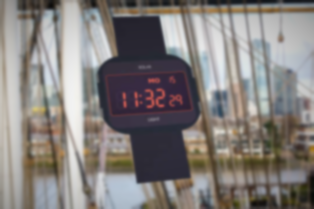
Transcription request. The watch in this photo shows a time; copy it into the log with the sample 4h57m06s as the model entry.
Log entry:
11h32m29s
